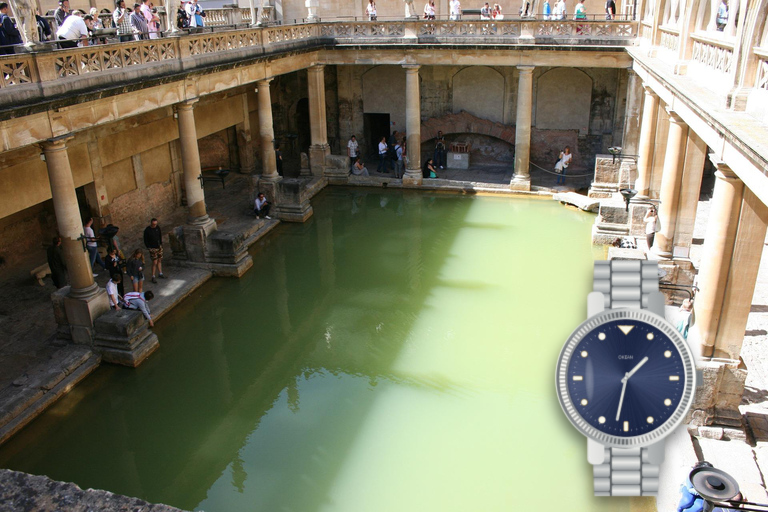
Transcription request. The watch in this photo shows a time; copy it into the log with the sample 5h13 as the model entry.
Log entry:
1h32
